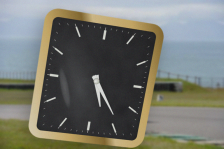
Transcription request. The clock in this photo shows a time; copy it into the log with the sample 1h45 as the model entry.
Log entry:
5h24
